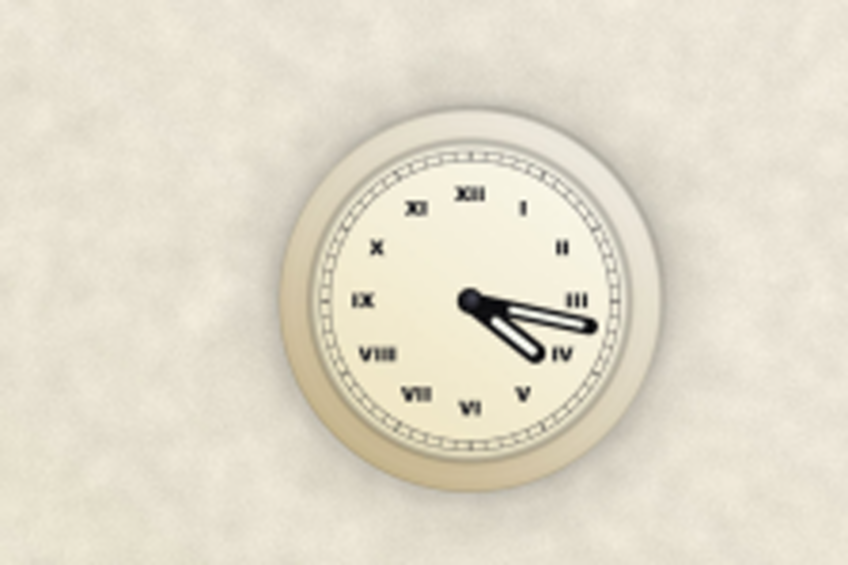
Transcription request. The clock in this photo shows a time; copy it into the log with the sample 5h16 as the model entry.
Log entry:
4h17
